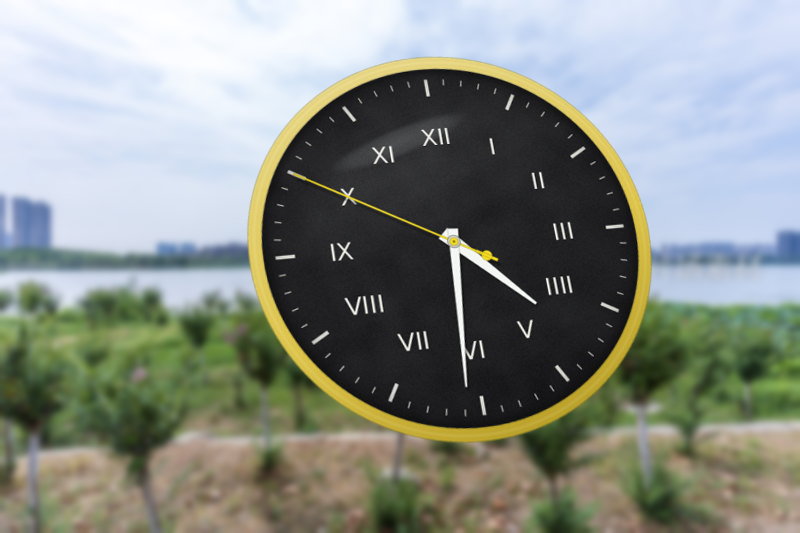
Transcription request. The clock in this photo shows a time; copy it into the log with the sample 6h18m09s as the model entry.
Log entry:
4h30m50s
